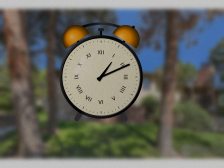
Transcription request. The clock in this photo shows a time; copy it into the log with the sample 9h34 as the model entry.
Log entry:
1h11
